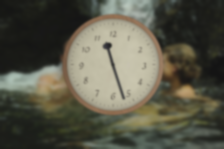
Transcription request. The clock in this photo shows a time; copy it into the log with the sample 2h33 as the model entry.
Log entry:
11h27
